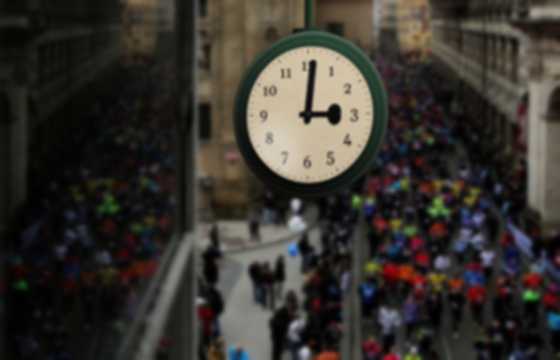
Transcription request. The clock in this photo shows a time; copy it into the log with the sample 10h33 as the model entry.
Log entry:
3h01
